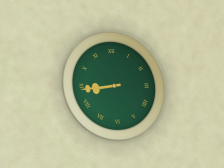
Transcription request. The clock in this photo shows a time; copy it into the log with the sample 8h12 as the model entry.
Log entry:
8h44
